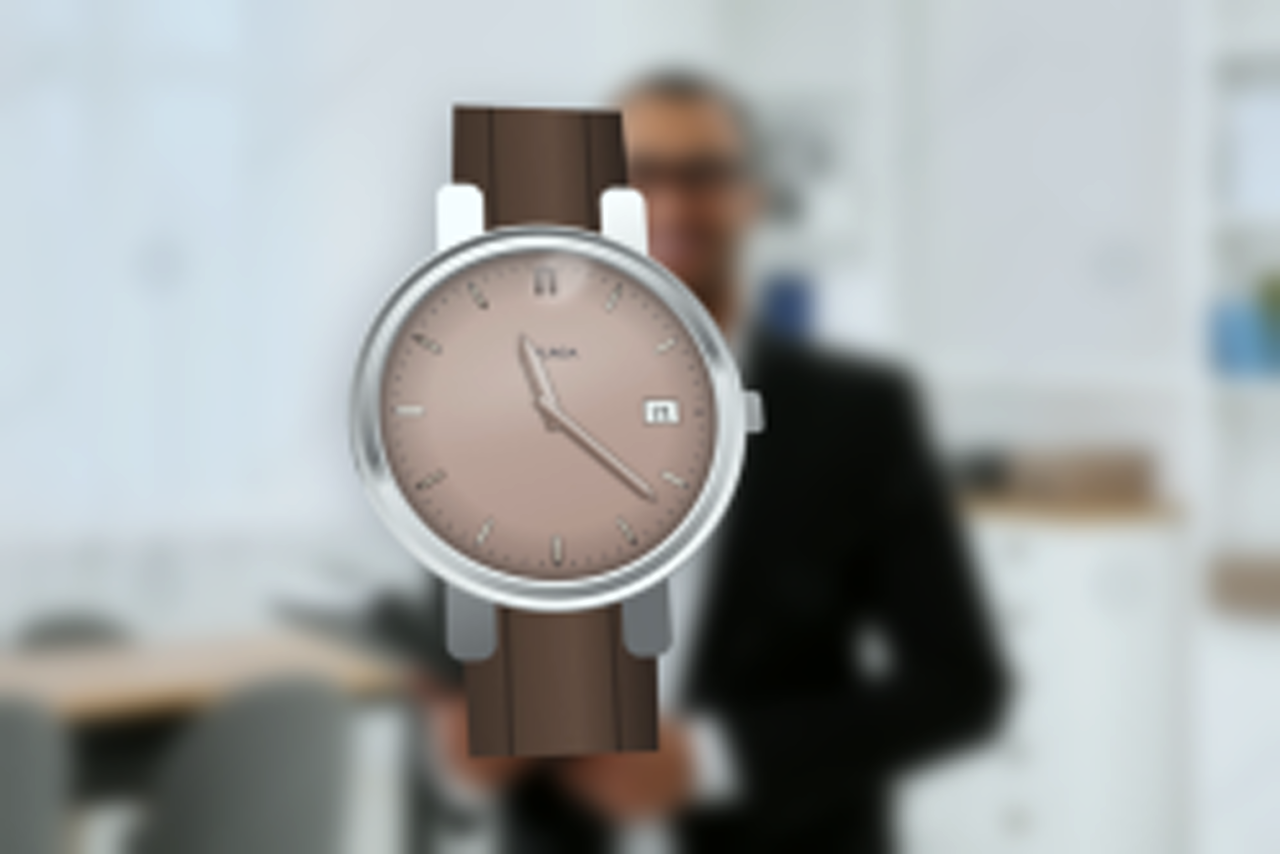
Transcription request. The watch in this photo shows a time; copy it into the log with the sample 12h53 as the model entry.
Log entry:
11h22
